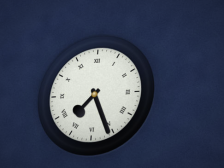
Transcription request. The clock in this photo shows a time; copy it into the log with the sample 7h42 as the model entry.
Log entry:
7h26
